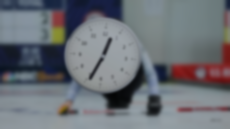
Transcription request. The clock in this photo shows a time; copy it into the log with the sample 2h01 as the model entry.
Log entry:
12h34
